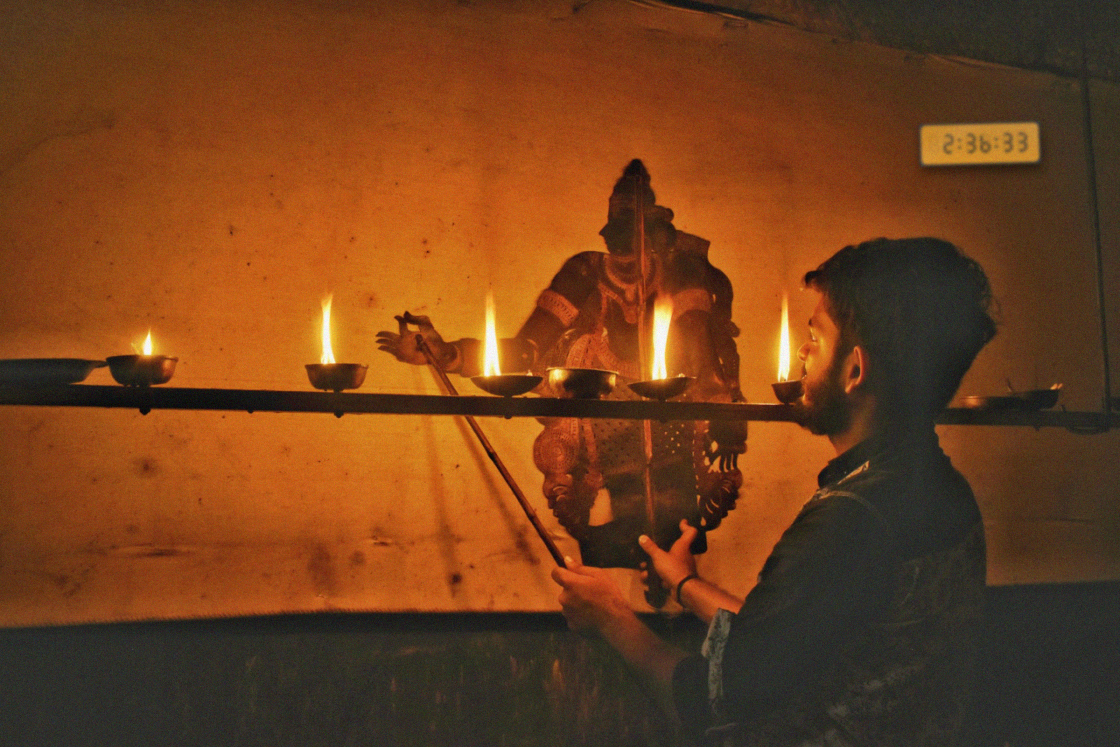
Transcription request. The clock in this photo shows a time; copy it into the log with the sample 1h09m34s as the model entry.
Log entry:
2h36m33s
